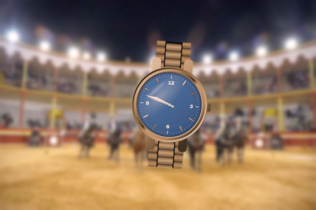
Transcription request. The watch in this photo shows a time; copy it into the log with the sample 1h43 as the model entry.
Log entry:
9h48
